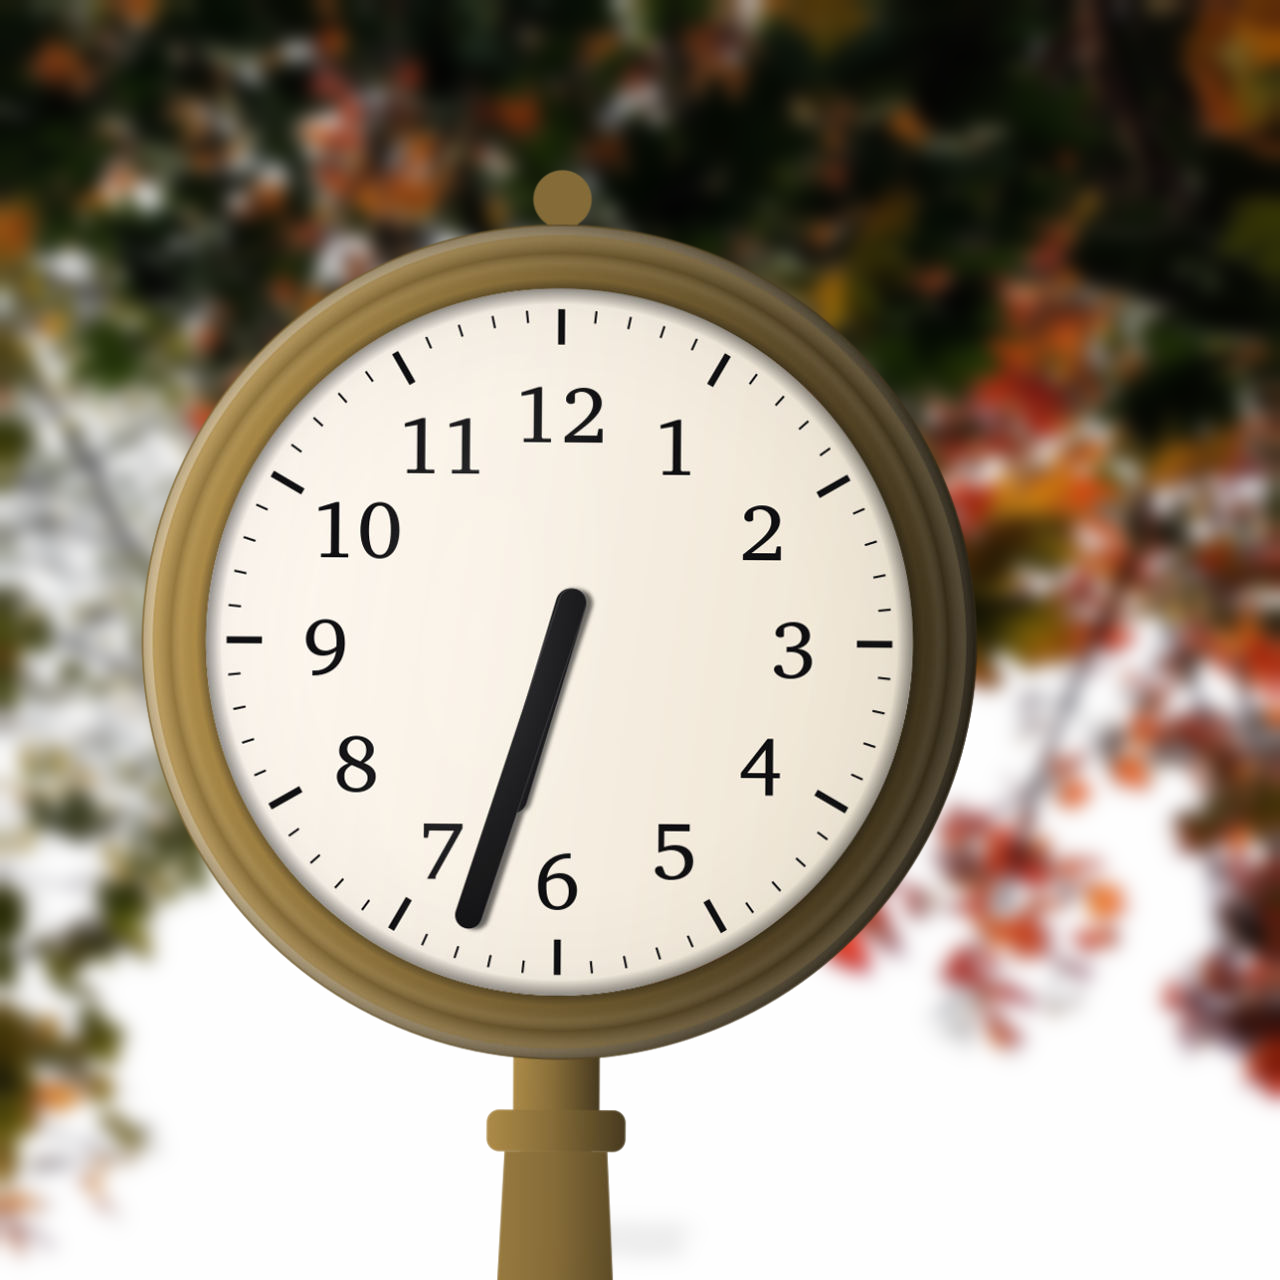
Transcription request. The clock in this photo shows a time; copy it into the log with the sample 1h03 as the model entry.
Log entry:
6h33
